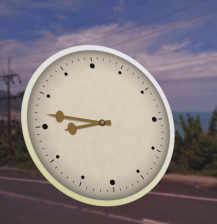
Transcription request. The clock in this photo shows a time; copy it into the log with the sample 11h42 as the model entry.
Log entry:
8h47
